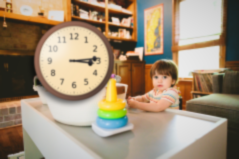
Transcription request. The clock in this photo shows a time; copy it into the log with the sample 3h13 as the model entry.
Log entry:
3h14
